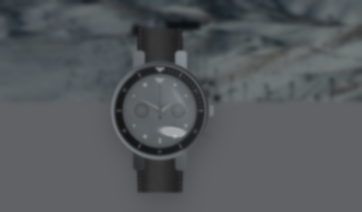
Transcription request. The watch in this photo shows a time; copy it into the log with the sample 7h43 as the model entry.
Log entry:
1h50
